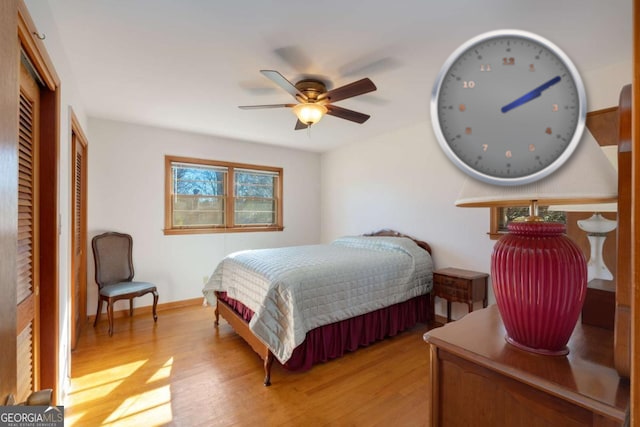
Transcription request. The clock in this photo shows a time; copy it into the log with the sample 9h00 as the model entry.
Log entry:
2h10
